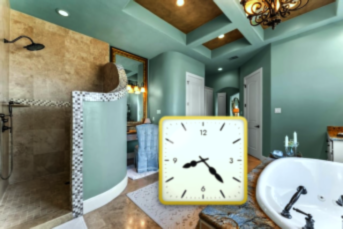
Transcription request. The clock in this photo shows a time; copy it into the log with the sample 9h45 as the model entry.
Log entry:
8h23
